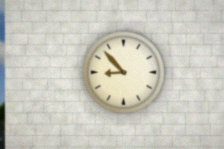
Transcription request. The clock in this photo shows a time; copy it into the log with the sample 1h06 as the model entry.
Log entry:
8h53
